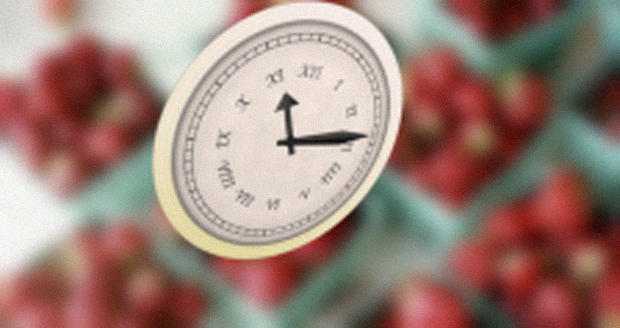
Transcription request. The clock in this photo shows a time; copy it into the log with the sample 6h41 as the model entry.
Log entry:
11h14
